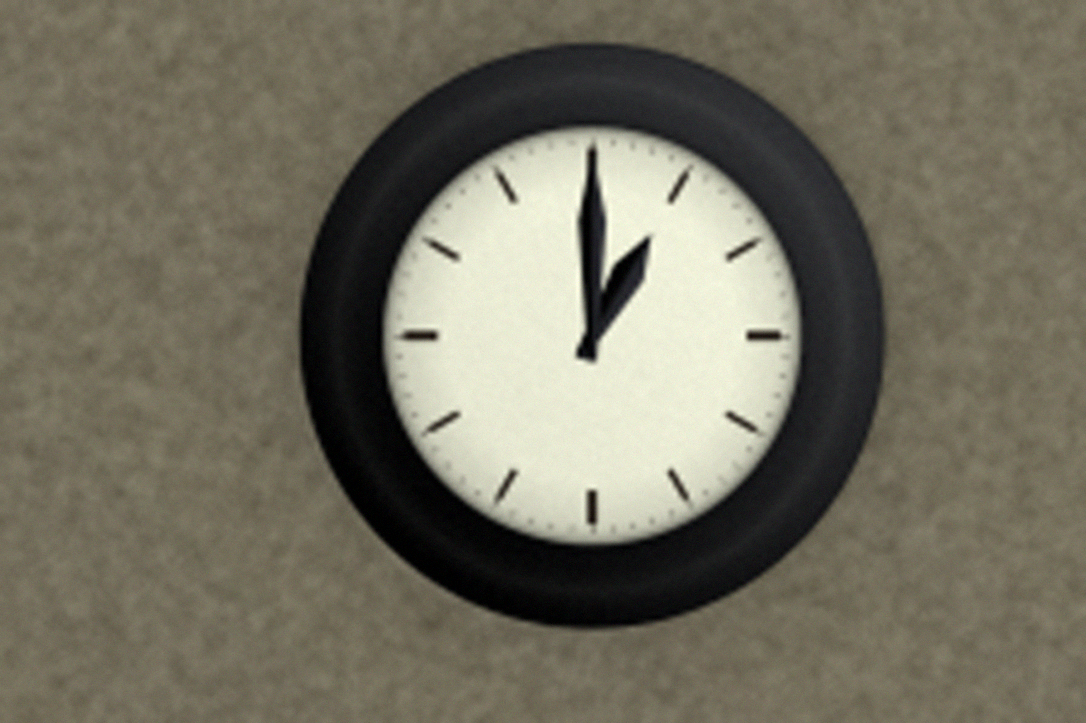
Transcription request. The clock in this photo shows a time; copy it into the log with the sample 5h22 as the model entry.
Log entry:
1h00
